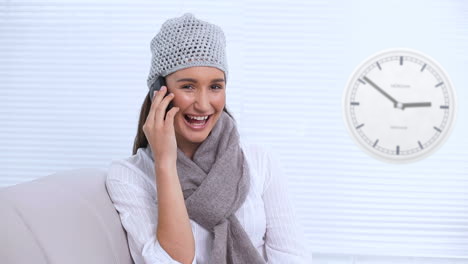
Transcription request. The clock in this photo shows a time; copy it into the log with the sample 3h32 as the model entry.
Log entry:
2h51
